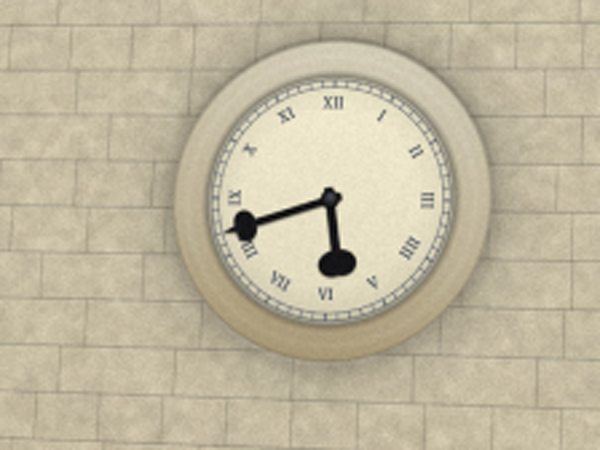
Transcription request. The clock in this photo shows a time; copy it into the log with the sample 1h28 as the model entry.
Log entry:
5h42
